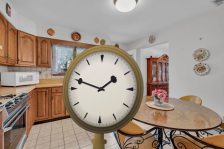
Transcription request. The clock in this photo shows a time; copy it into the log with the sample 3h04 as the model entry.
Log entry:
1h48
